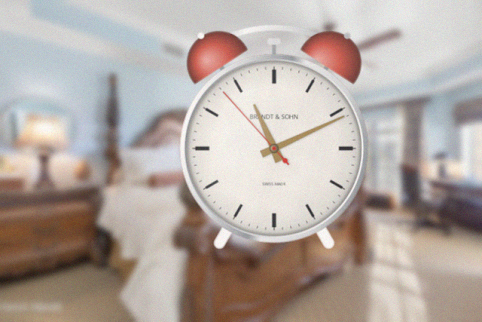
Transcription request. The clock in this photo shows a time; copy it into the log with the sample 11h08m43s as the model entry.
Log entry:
11h10m53s
